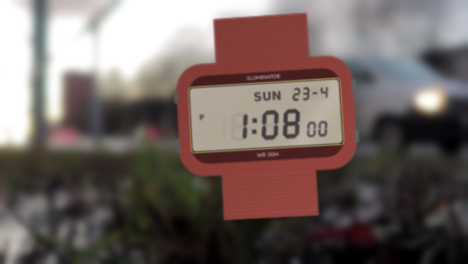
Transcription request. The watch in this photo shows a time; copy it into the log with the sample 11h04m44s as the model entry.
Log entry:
1h08m00s
